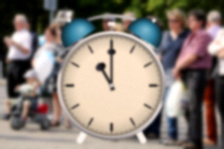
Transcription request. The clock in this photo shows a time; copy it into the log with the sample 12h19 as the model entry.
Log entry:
11h00
